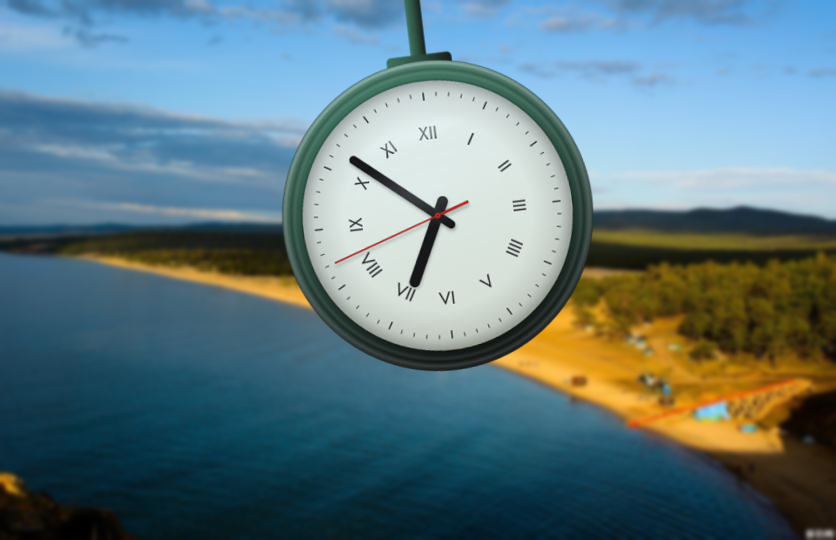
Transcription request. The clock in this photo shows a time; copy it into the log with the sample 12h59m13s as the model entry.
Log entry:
6h51m42s
